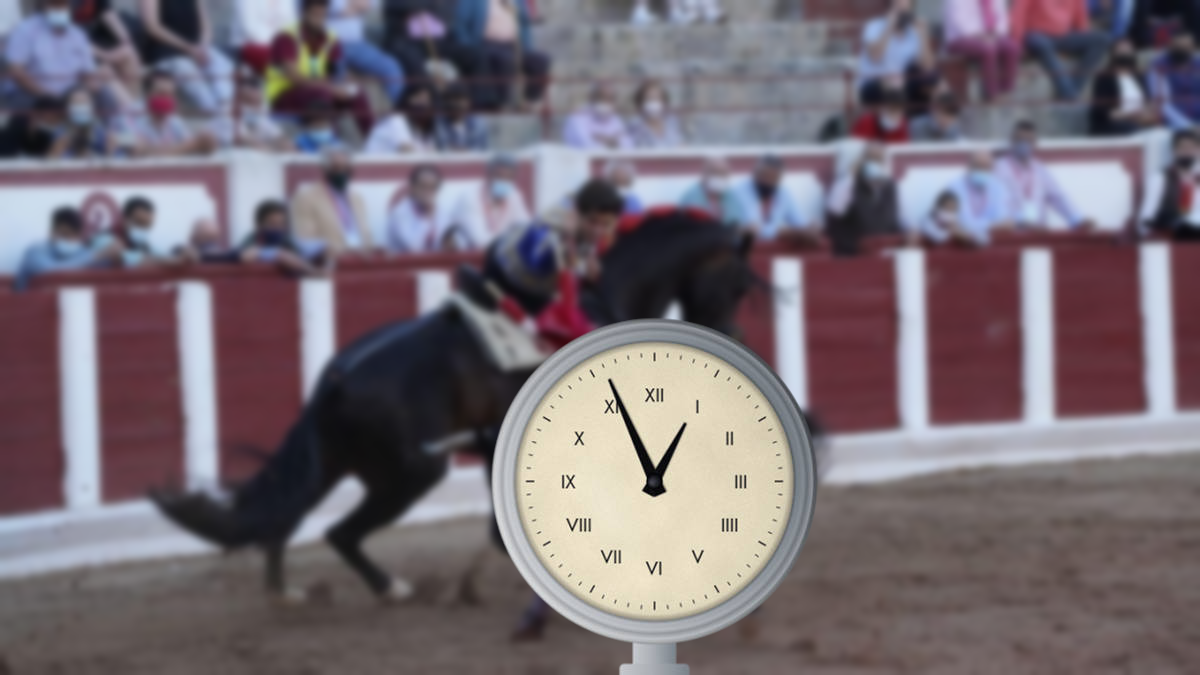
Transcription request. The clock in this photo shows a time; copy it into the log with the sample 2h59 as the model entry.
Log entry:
12h56
